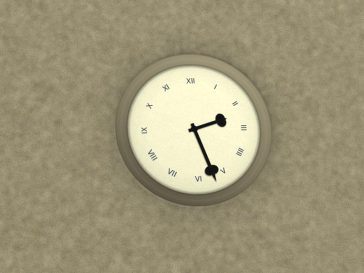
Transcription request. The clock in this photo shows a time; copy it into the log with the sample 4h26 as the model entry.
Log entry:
2h27
